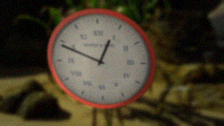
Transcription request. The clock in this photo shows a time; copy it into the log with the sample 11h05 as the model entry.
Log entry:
12h49
